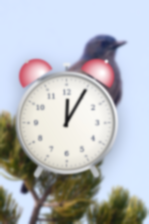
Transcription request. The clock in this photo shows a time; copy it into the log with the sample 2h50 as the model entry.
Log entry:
12h05
